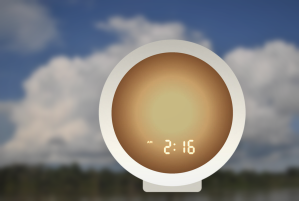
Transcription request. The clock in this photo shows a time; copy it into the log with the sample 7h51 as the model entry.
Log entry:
2h16
